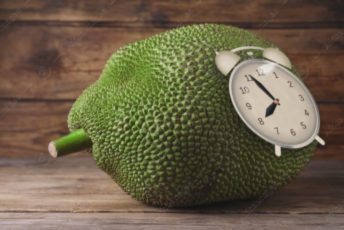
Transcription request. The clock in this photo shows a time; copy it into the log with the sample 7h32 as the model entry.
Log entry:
7h56
